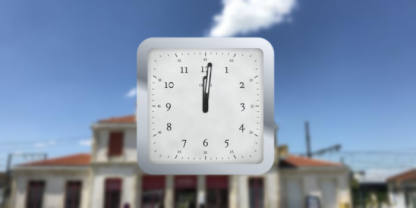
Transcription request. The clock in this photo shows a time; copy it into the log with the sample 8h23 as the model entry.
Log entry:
12h01
